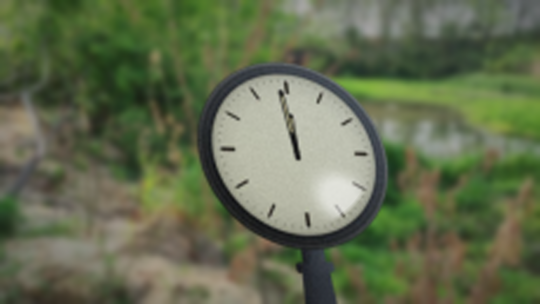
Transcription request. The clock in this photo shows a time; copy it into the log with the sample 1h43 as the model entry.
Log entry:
11h59
